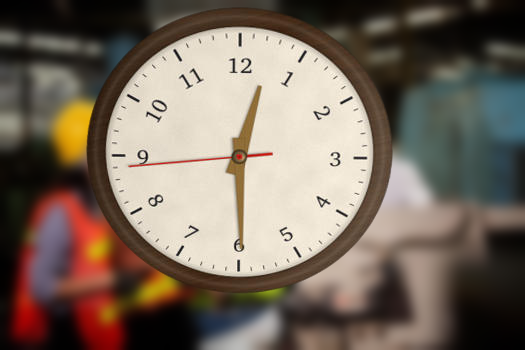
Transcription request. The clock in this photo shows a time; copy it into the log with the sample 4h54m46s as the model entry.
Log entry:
12h29m44s
